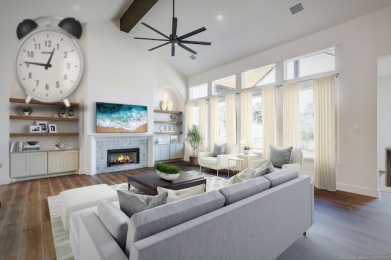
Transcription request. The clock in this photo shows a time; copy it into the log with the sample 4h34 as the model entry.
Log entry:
12h46
